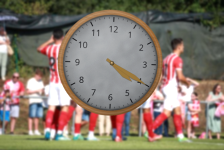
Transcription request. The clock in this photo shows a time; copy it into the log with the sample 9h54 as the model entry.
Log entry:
4h20
